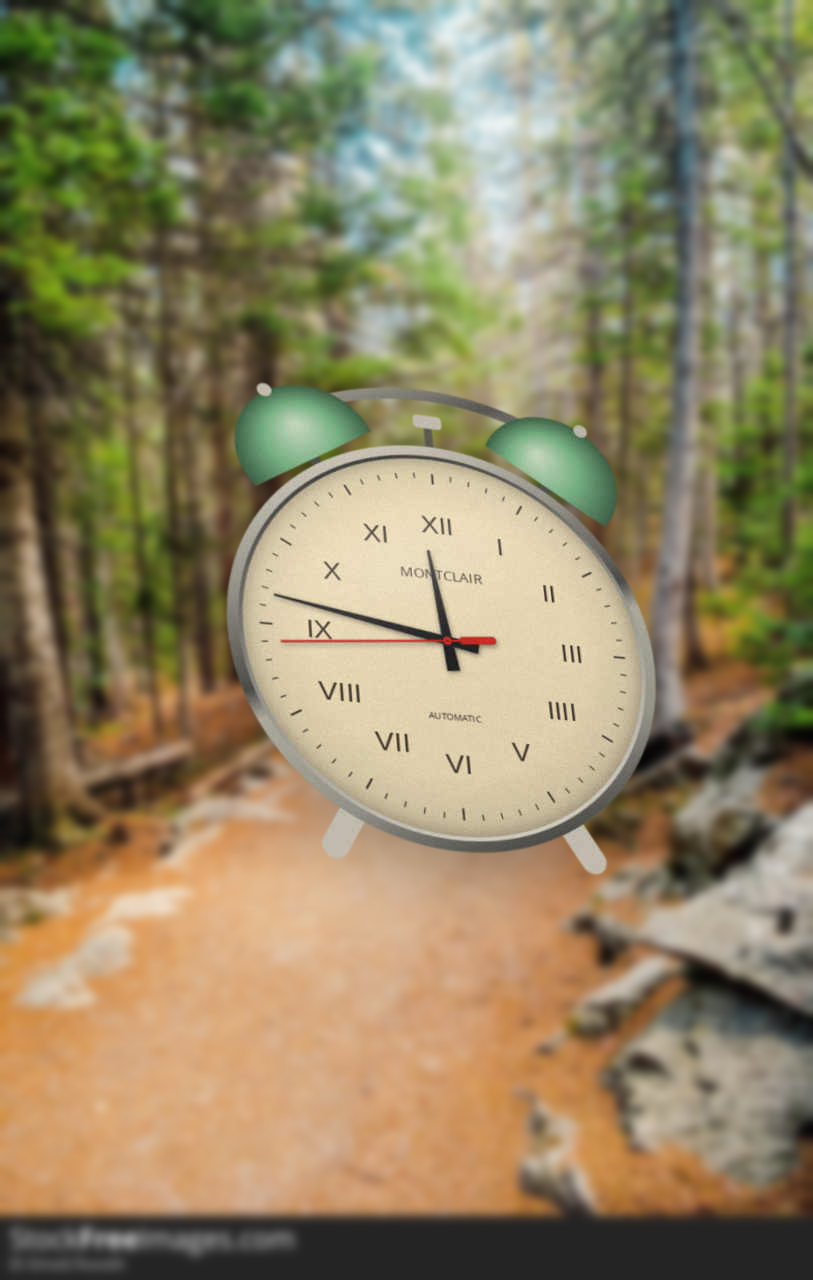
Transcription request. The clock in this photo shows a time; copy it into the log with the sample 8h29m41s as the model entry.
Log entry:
11h46m44s
